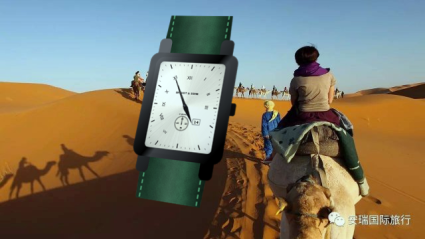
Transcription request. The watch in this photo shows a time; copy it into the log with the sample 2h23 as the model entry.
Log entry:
4h55
